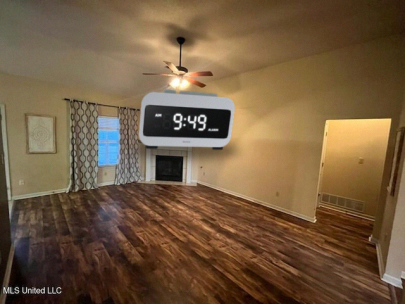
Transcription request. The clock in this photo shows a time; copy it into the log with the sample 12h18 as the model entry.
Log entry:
9h49
